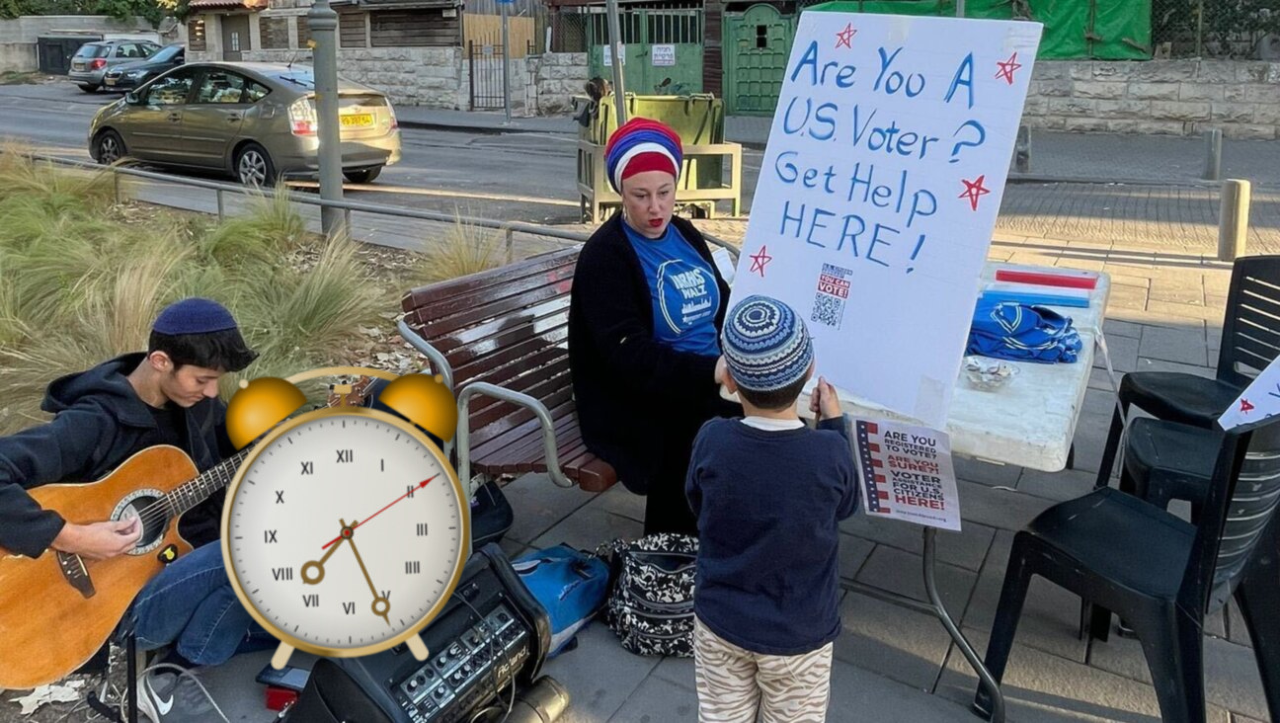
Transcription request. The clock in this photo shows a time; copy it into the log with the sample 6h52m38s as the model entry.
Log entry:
7h26m10s
